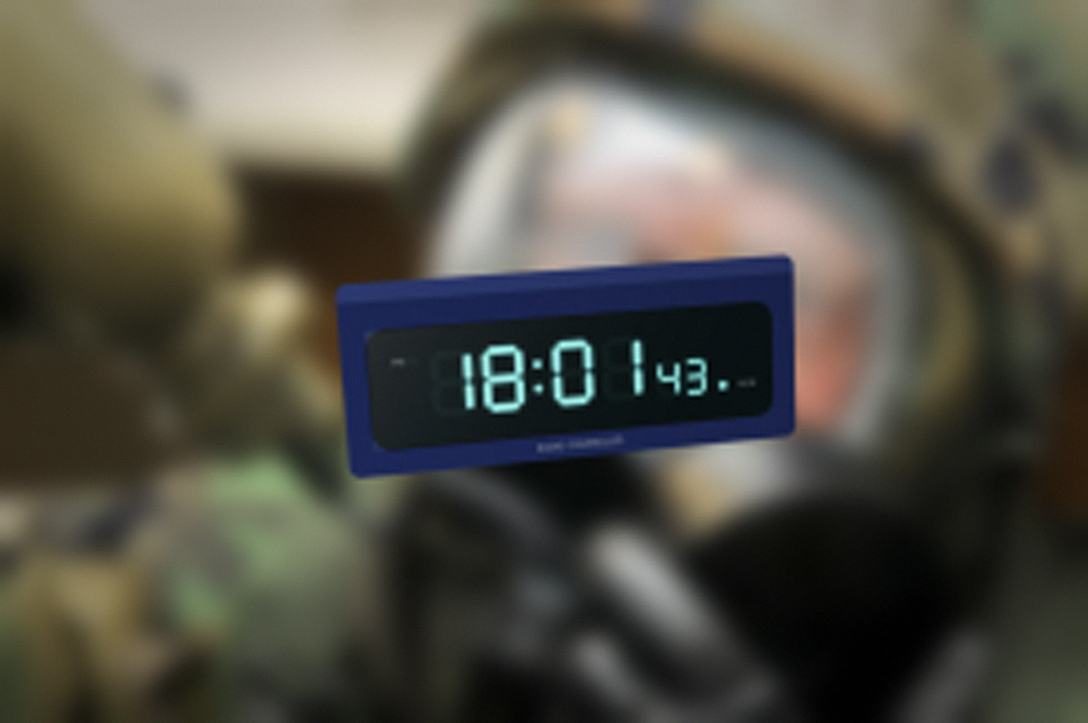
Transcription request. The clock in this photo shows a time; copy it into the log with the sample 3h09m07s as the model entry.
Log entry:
18h01m43s
